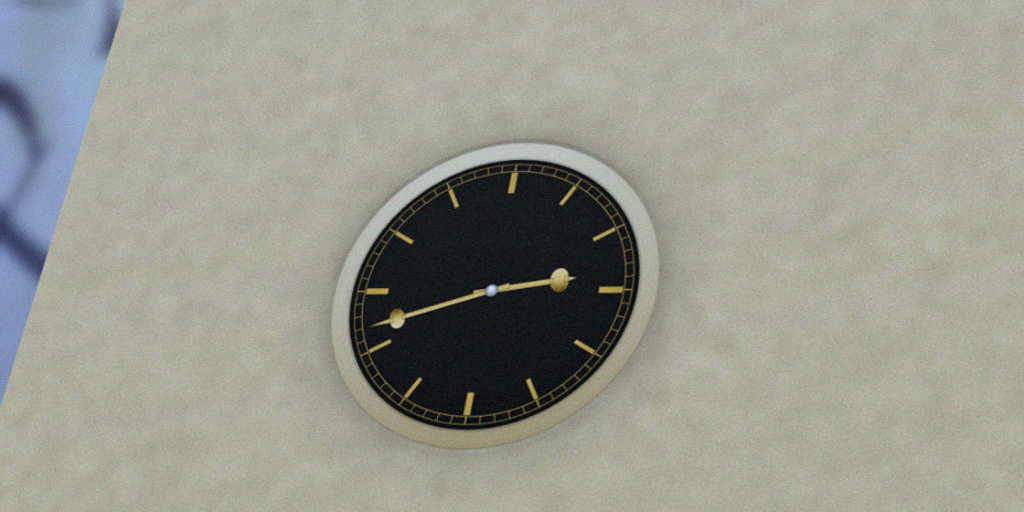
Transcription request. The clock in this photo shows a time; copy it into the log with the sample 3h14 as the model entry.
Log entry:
2h42
